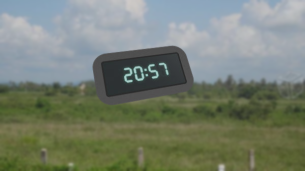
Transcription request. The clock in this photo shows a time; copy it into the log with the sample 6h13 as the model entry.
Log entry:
20h57
